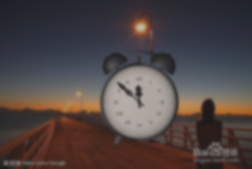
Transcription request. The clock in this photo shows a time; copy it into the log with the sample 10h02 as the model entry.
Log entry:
11h52
